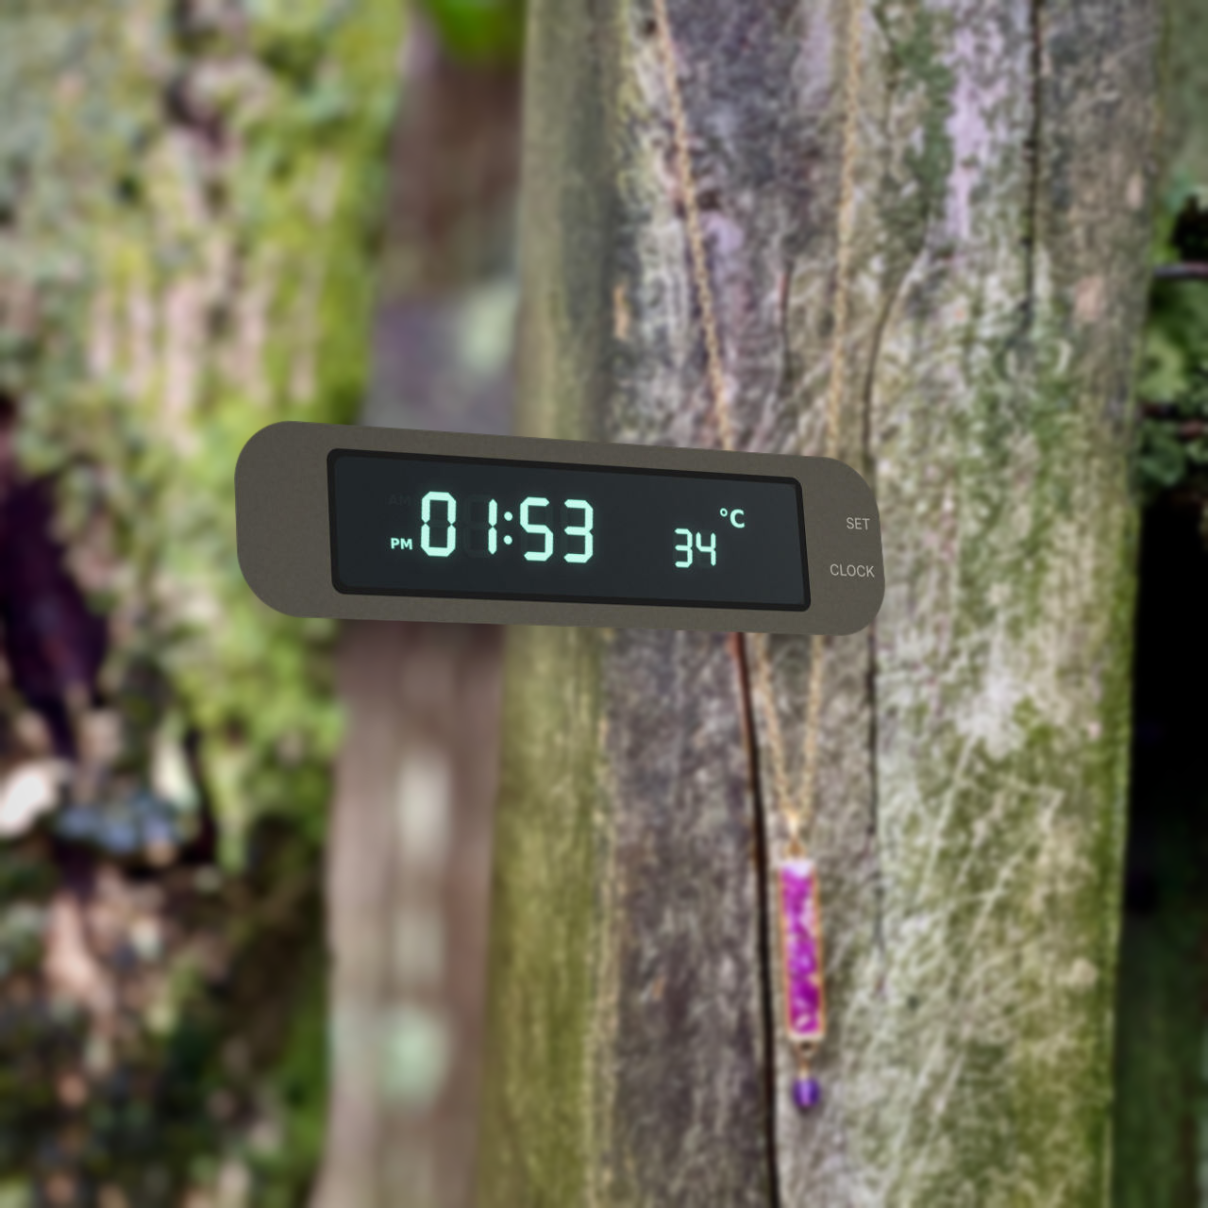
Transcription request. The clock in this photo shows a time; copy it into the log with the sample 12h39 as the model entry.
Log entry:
1h53
